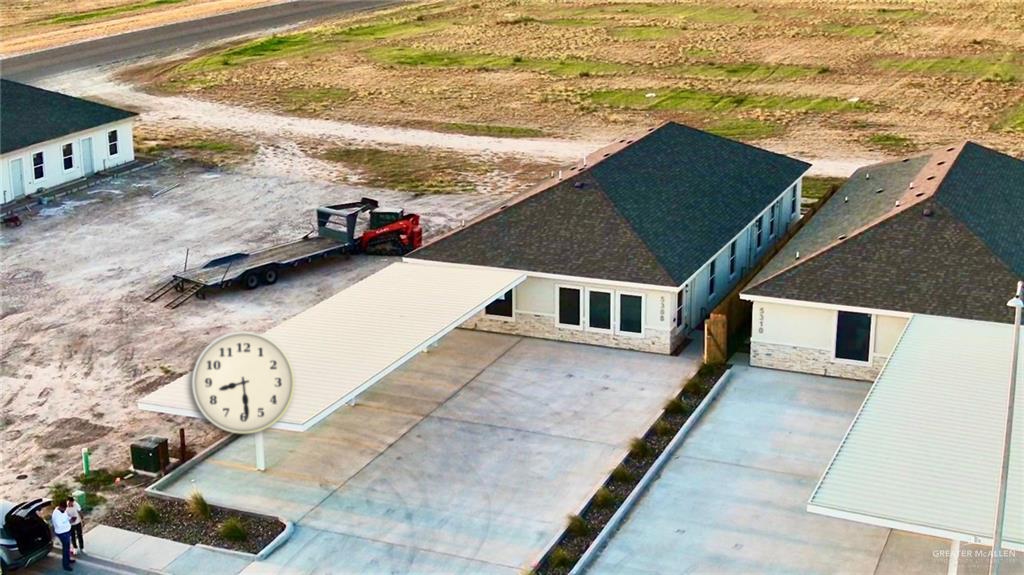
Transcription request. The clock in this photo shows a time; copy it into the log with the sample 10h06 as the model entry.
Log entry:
8h29
